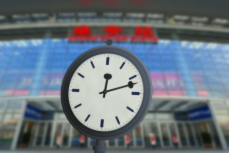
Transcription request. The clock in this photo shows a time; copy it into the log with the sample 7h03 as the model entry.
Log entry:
12h12
